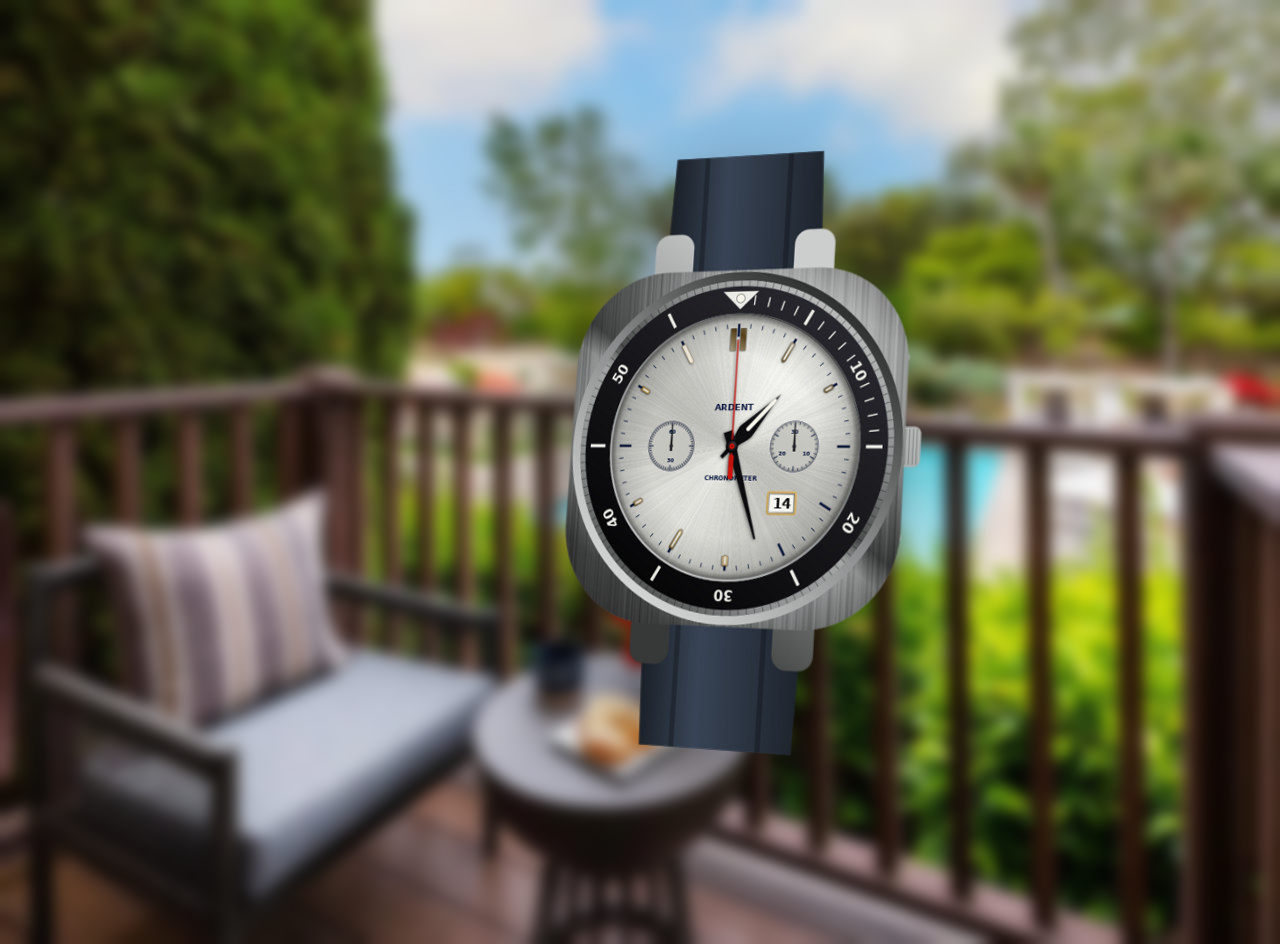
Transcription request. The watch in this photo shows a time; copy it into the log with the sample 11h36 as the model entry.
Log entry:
1h27
